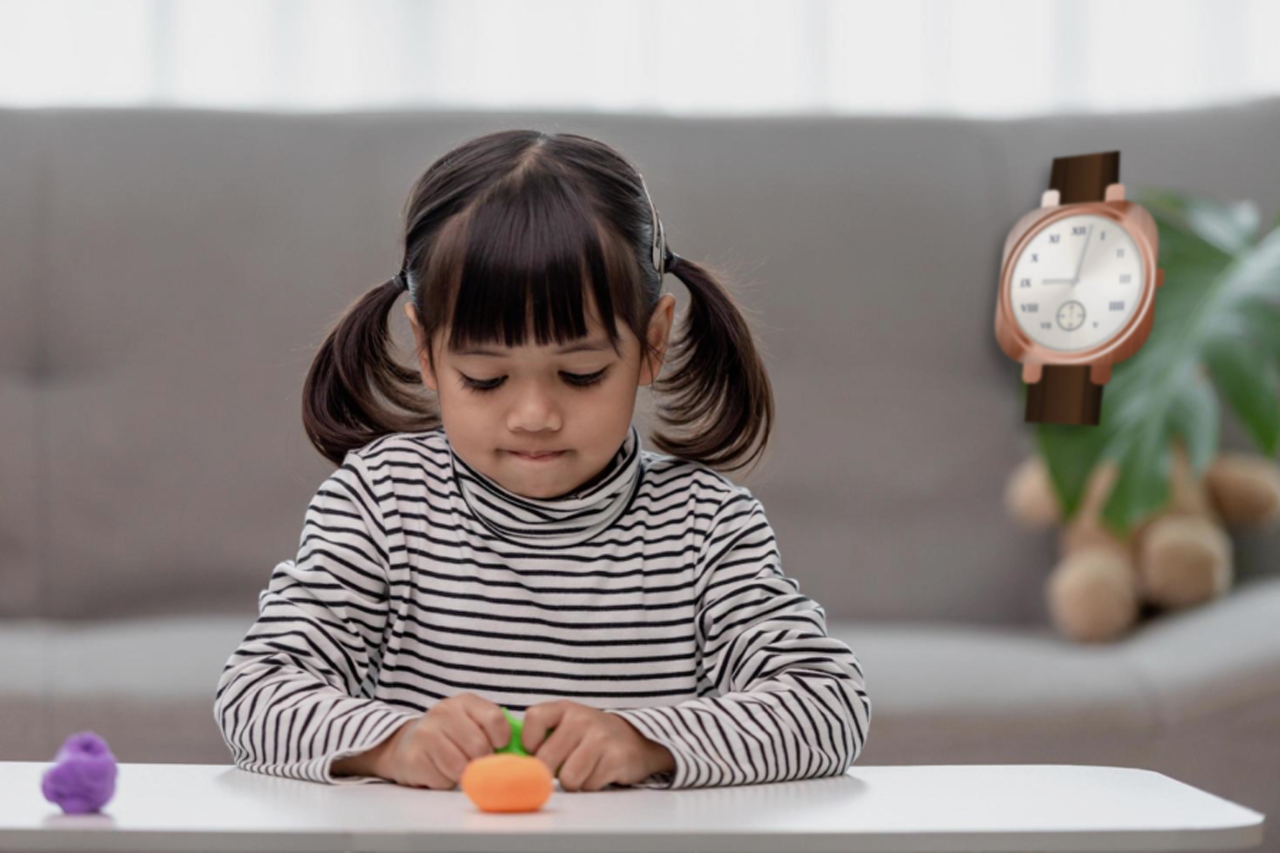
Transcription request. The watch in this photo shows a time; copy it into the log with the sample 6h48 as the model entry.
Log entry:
9h02
